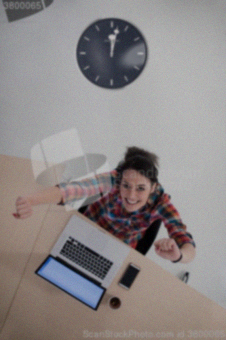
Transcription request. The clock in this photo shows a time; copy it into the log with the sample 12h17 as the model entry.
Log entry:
12h02
